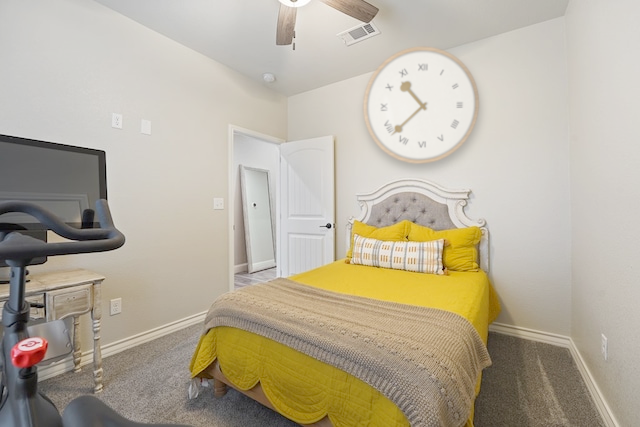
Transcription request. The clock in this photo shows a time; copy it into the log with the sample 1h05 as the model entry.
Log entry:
10h38
